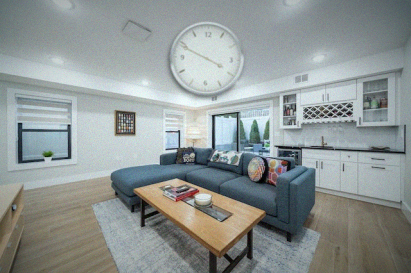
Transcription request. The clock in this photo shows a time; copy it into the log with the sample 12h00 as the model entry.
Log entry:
3h49
